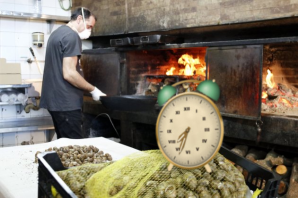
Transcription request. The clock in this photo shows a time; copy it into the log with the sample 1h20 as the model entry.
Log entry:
7h34
